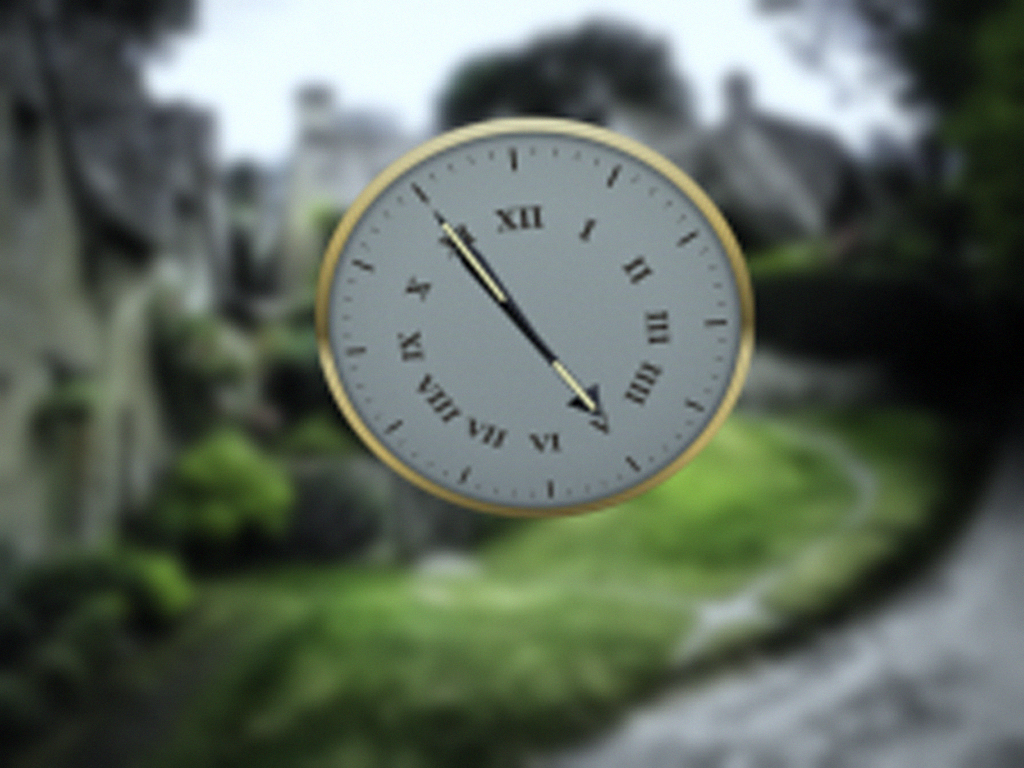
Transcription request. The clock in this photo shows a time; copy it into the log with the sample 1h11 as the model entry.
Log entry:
4h55
